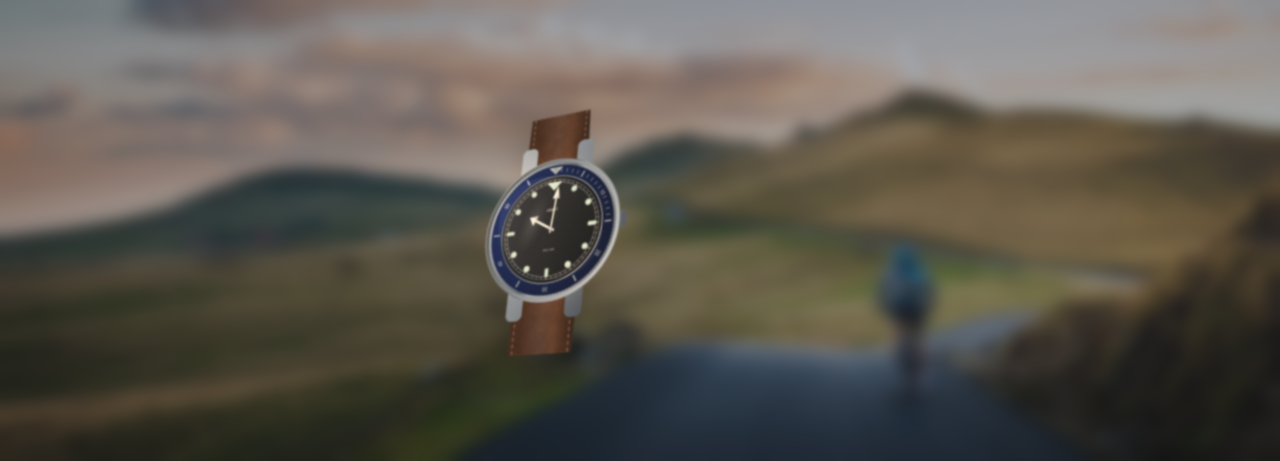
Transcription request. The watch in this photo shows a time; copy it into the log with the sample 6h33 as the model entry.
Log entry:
10h01
